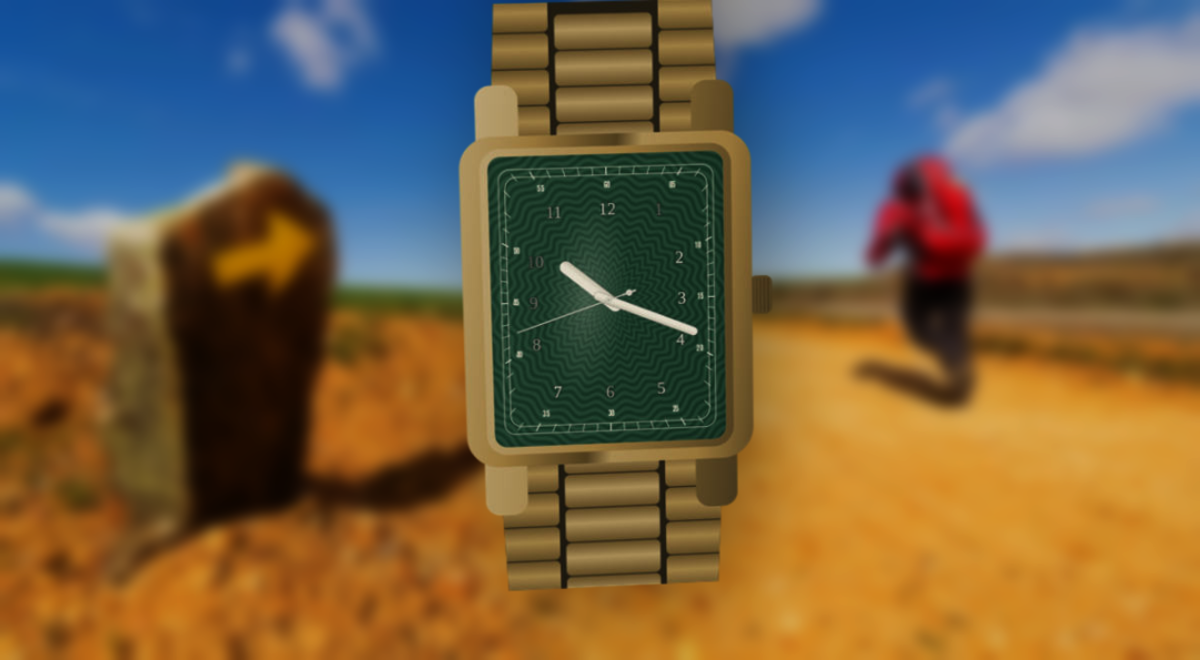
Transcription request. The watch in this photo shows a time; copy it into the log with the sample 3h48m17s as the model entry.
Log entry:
10h18m42s
